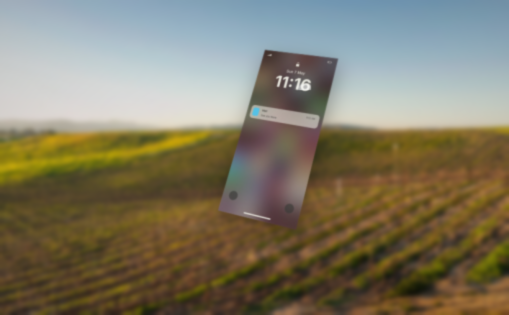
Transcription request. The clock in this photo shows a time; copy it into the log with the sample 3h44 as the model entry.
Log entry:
11h16
